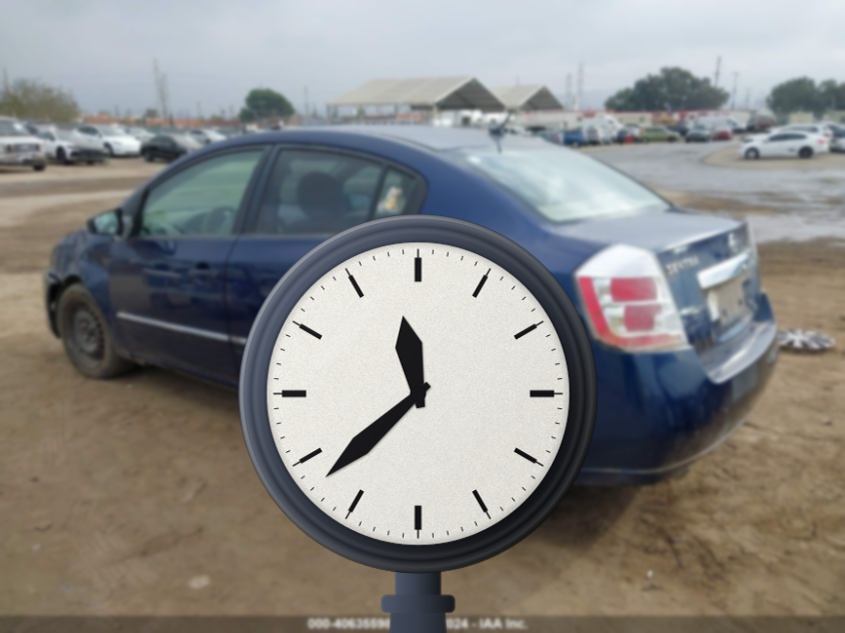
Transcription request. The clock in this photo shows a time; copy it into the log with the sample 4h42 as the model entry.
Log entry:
11h38
